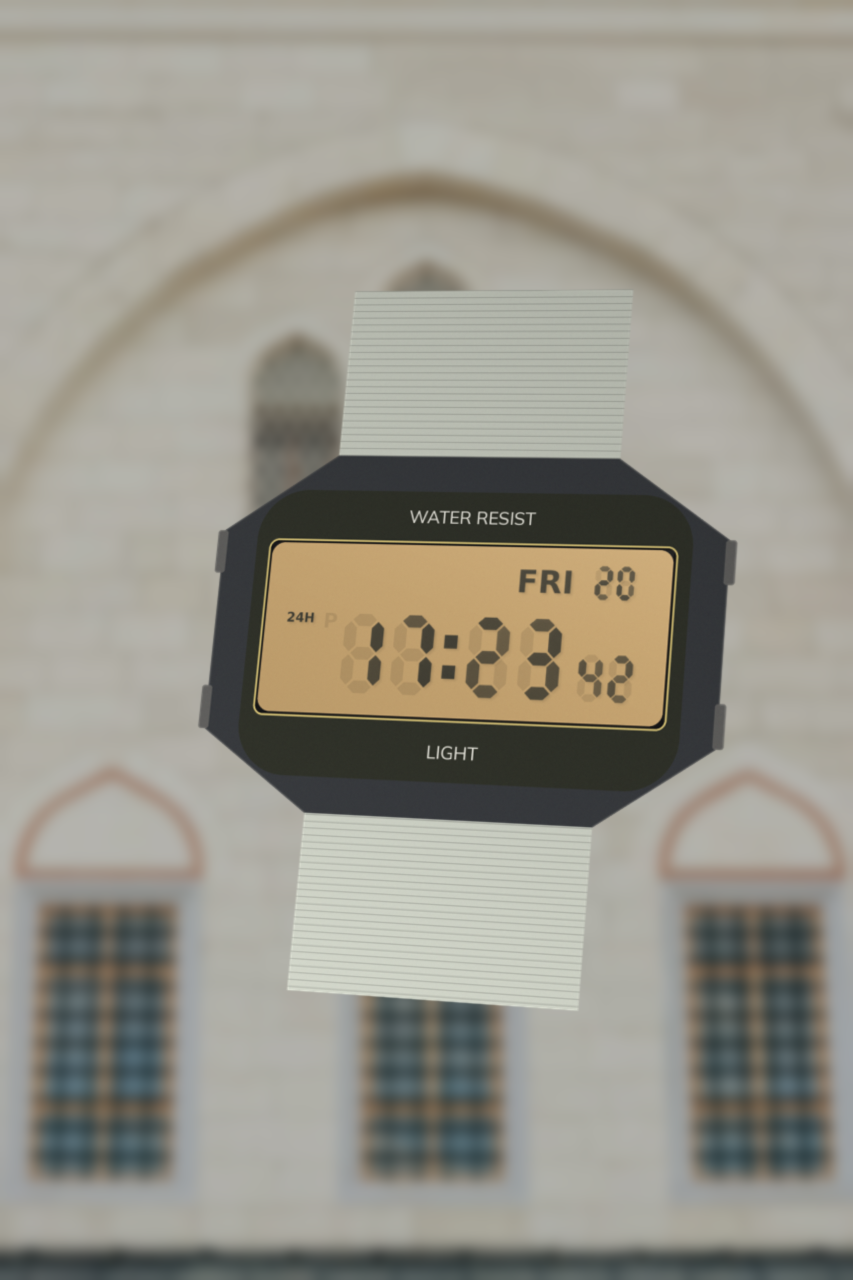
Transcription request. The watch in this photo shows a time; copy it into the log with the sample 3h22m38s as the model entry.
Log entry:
17h23m42s
